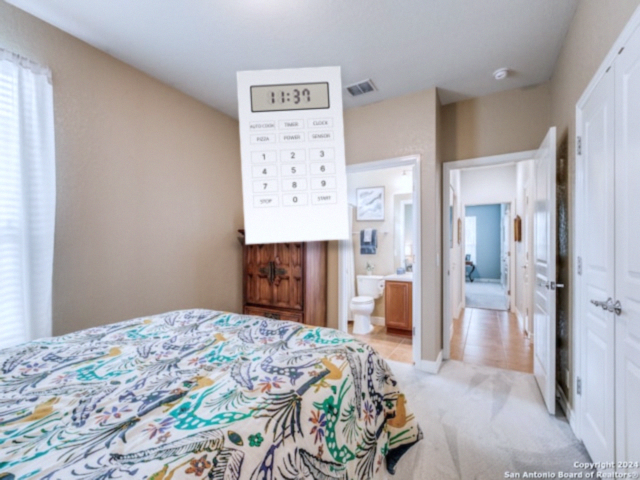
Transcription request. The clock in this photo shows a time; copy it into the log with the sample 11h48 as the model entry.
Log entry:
11h37
